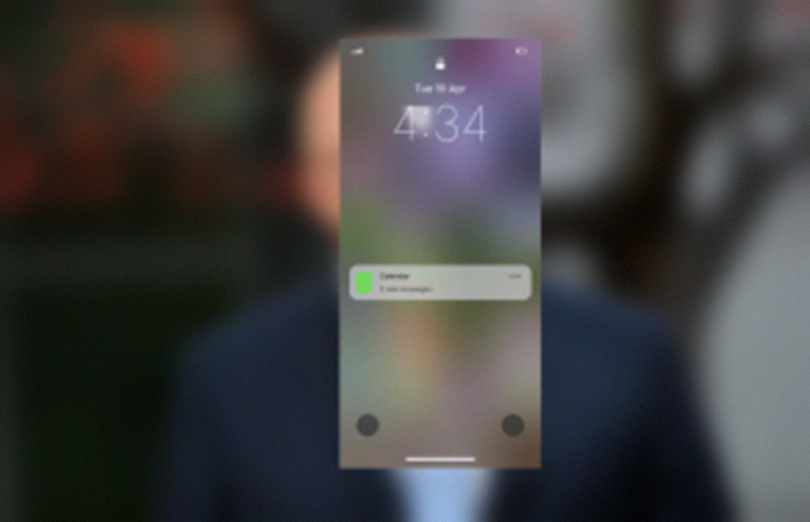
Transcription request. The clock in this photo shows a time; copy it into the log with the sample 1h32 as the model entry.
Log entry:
4h34
